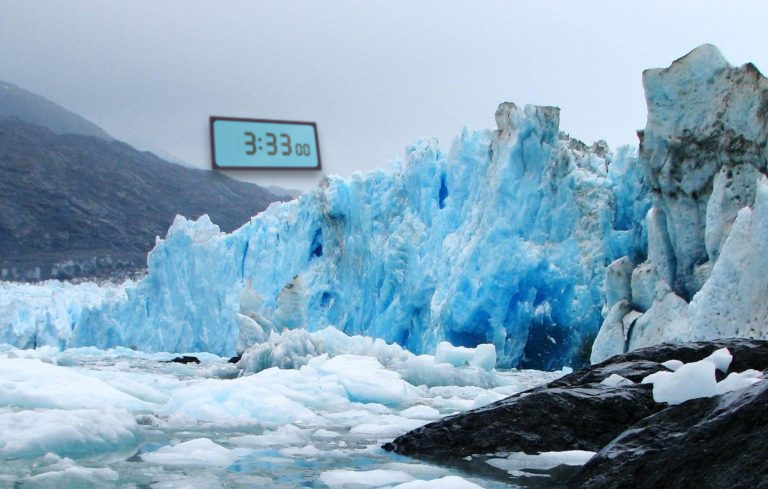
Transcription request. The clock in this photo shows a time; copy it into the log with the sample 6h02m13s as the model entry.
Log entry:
3h33m00s
